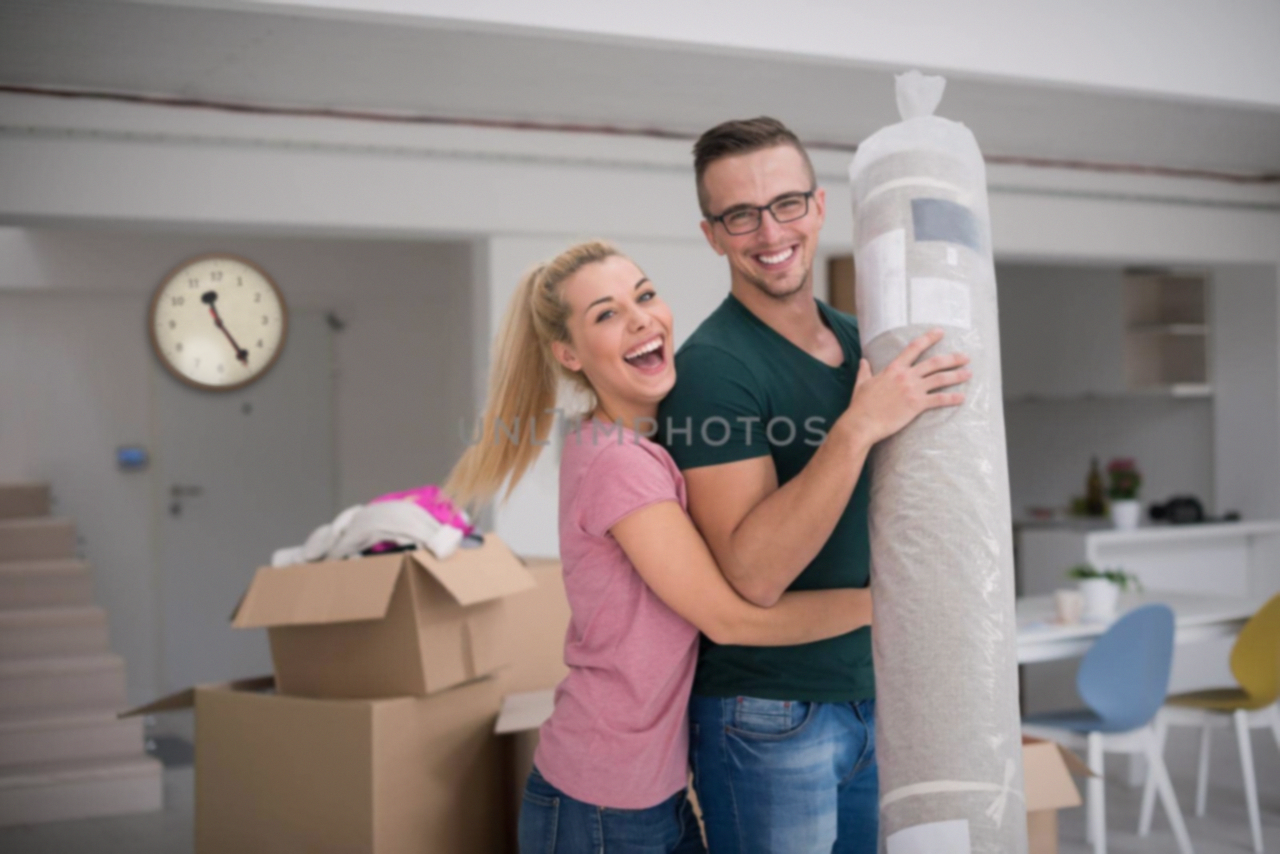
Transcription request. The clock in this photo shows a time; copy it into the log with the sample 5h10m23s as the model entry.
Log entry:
11h24m25s
